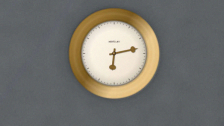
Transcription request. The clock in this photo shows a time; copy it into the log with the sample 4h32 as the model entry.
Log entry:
6h13
